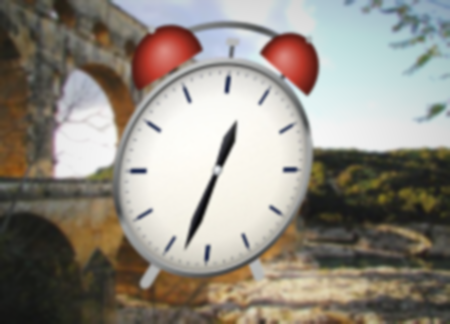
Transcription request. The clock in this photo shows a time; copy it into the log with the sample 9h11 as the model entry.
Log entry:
12h33
